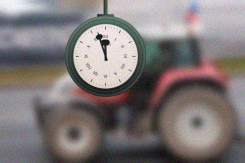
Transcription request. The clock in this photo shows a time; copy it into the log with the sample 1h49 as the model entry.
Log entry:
11h57
